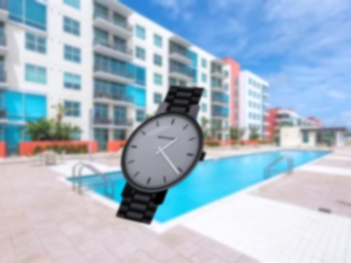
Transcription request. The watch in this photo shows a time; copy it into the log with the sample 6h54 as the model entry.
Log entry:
1h21
